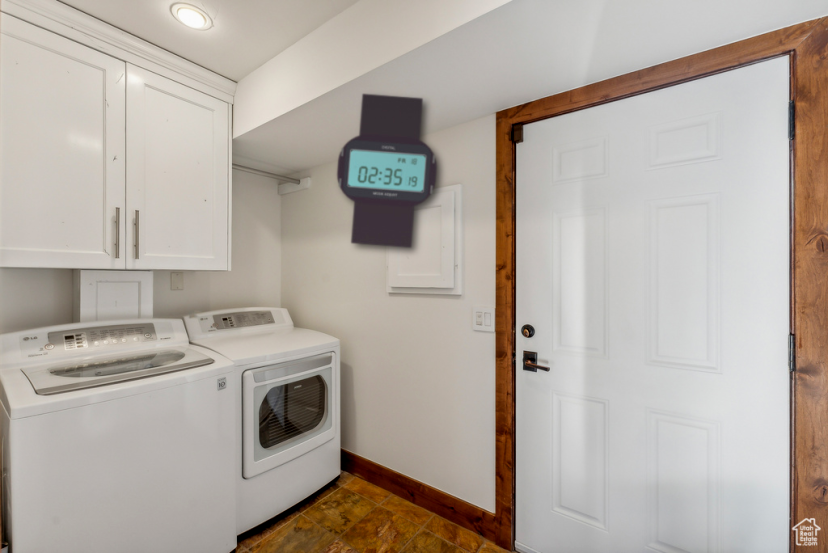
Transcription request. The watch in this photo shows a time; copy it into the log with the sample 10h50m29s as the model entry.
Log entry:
2h35m19s
